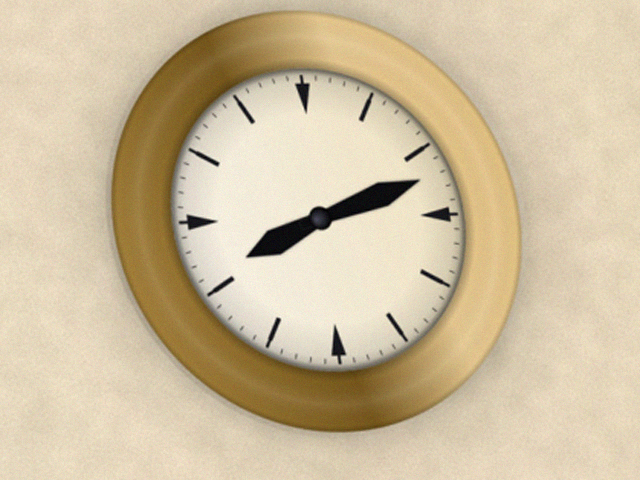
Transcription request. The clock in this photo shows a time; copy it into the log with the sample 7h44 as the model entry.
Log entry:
8h12
